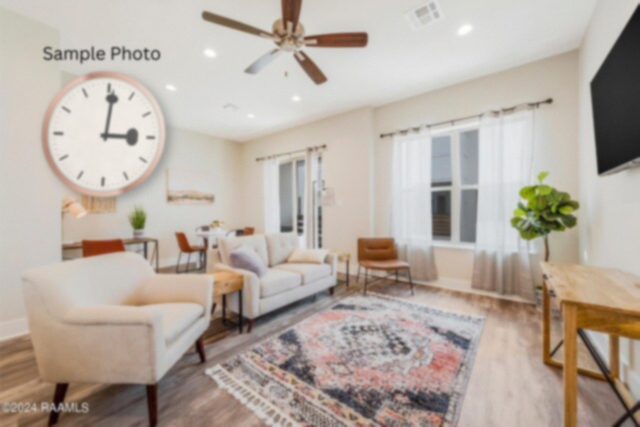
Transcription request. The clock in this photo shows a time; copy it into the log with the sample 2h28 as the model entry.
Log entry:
3h01
